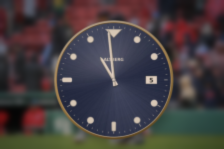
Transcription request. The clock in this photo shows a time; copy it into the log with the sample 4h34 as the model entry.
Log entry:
10h59
